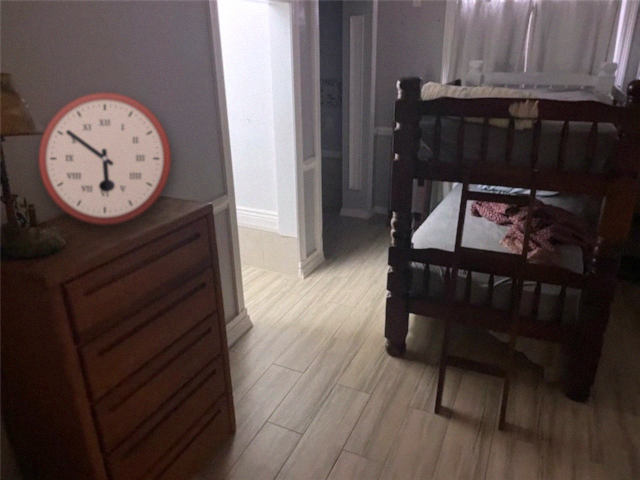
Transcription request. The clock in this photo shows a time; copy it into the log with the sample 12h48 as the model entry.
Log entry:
5h51
